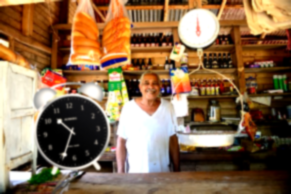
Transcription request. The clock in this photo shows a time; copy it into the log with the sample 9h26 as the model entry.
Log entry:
10h34
